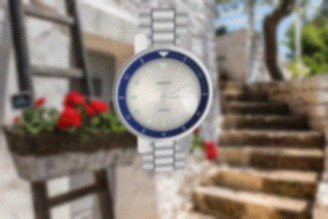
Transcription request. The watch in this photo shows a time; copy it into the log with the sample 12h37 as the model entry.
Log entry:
3h11
